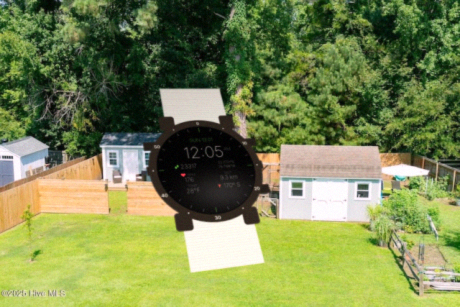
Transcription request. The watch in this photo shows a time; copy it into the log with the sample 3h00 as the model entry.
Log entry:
12h05
